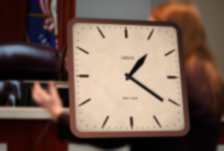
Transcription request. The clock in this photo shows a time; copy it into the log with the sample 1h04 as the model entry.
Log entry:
1h21
